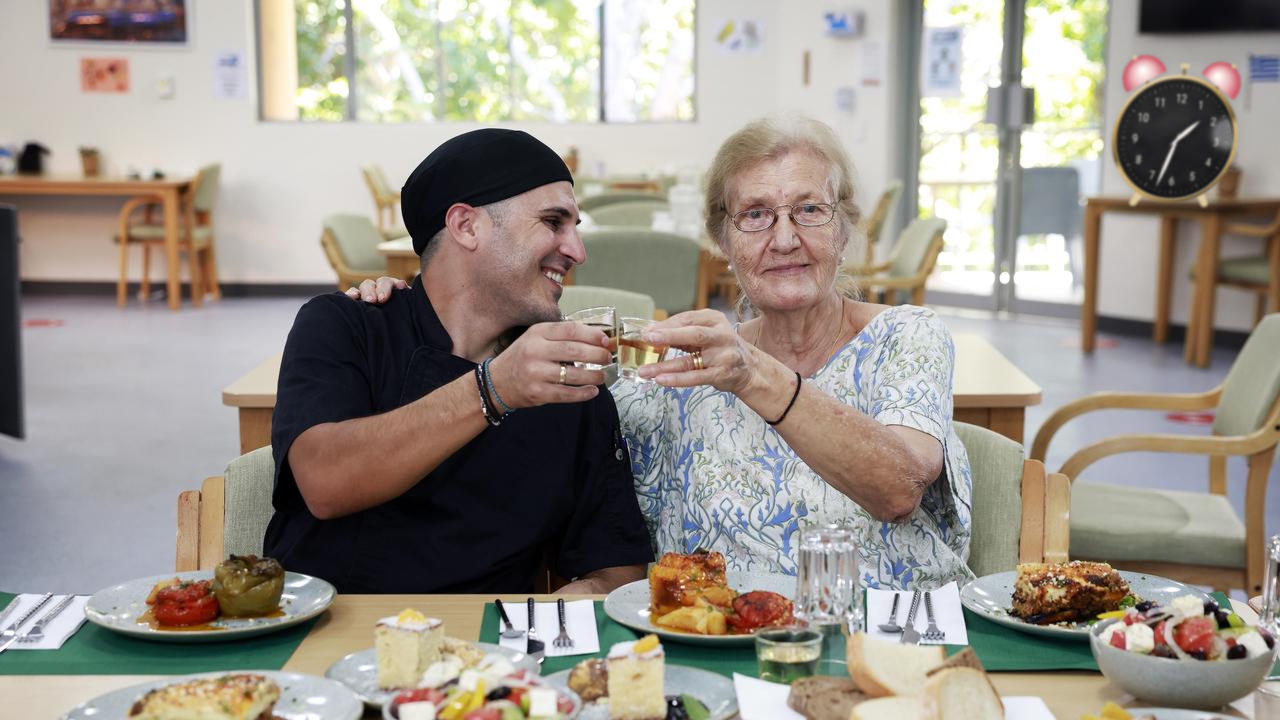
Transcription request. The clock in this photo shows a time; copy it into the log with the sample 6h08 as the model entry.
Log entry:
1h33
